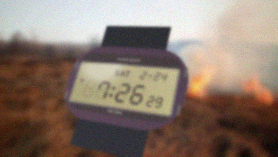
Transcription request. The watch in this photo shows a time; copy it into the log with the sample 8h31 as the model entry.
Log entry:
7h26
